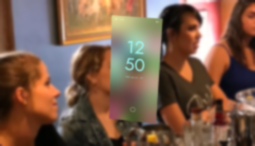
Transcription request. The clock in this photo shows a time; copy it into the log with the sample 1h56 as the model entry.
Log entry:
12h50
